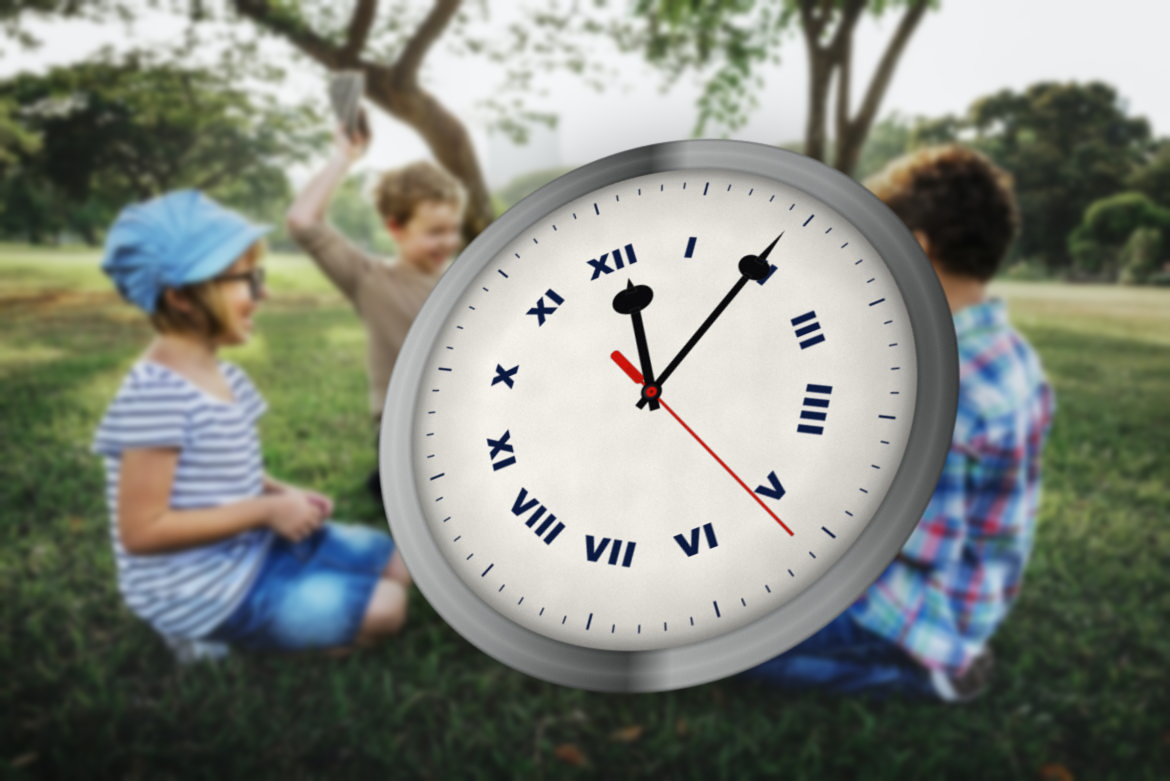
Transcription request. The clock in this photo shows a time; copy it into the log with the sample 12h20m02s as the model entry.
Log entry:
12h09m26s
